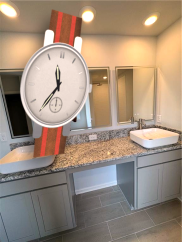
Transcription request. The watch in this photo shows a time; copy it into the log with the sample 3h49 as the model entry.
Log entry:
11h36
